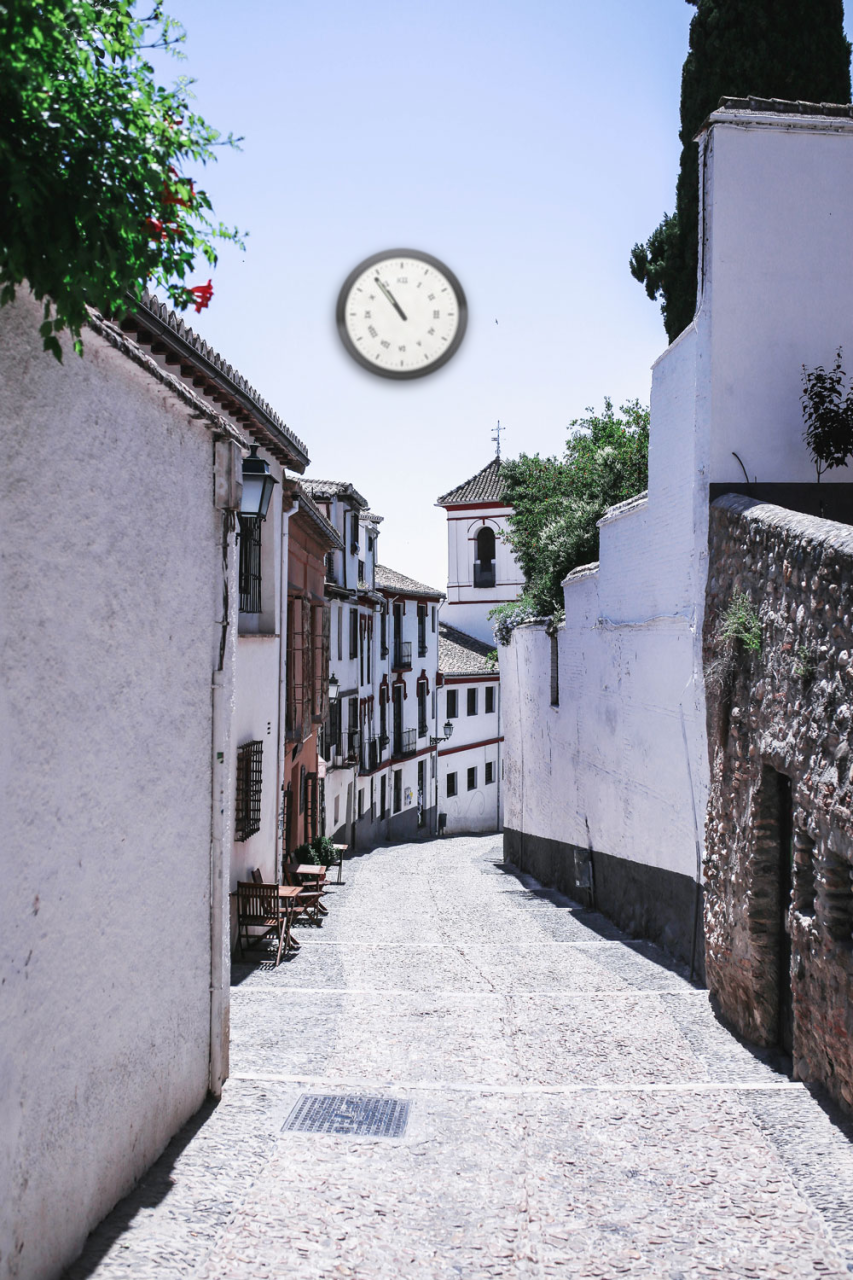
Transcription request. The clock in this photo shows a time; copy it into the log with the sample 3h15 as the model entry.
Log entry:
10h54
